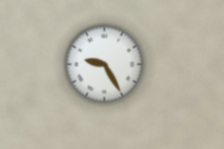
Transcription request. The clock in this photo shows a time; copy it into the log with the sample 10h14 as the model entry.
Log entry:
9h25
